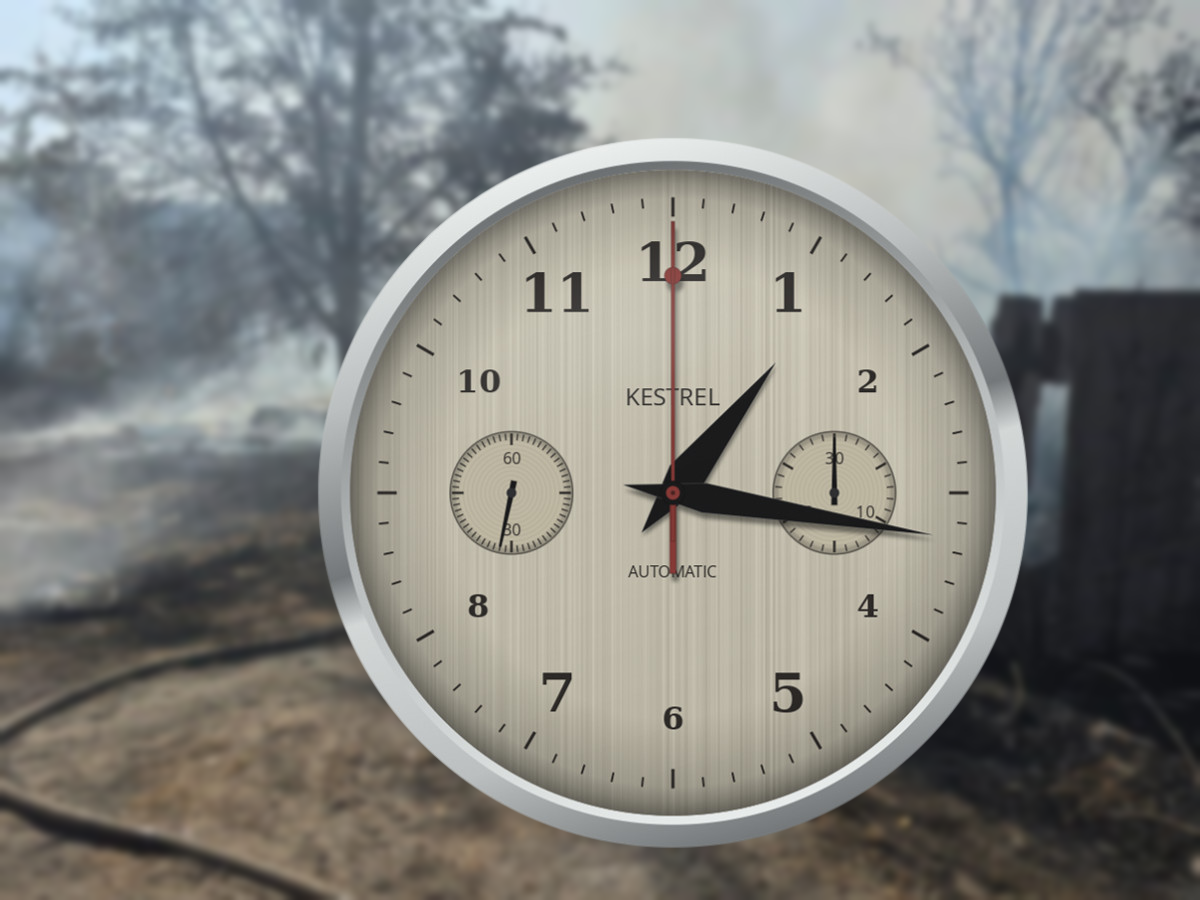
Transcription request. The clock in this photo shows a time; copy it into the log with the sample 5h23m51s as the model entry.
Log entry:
1h16m32s
